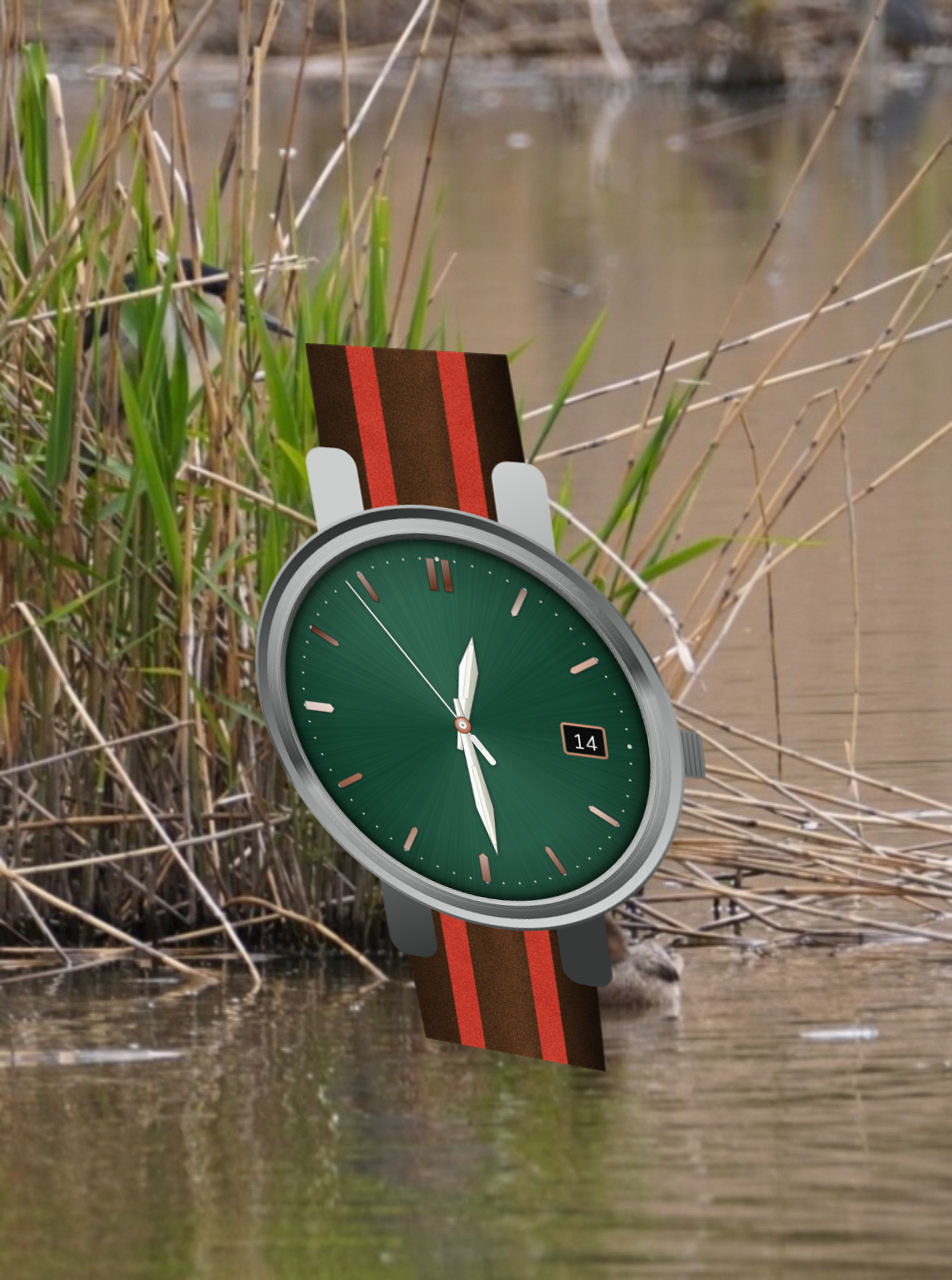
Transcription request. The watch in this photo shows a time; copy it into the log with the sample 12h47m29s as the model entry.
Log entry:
12h28m54s
